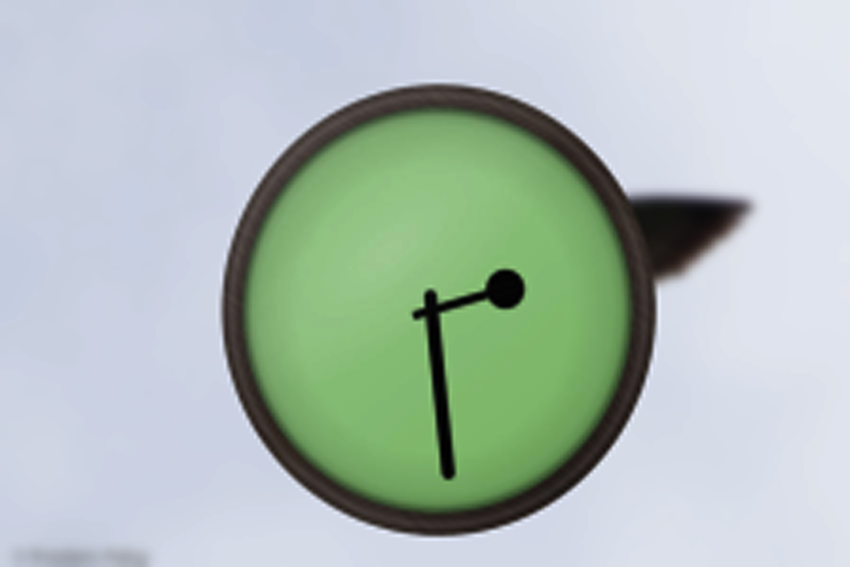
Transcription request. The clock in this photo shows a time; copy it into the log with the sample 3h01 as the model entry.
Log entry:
2h29
